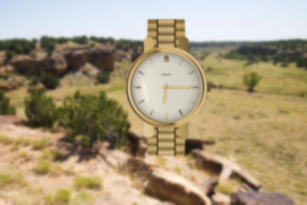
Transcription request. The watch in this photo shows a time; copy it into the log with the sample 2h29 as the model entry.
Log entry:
6h15
